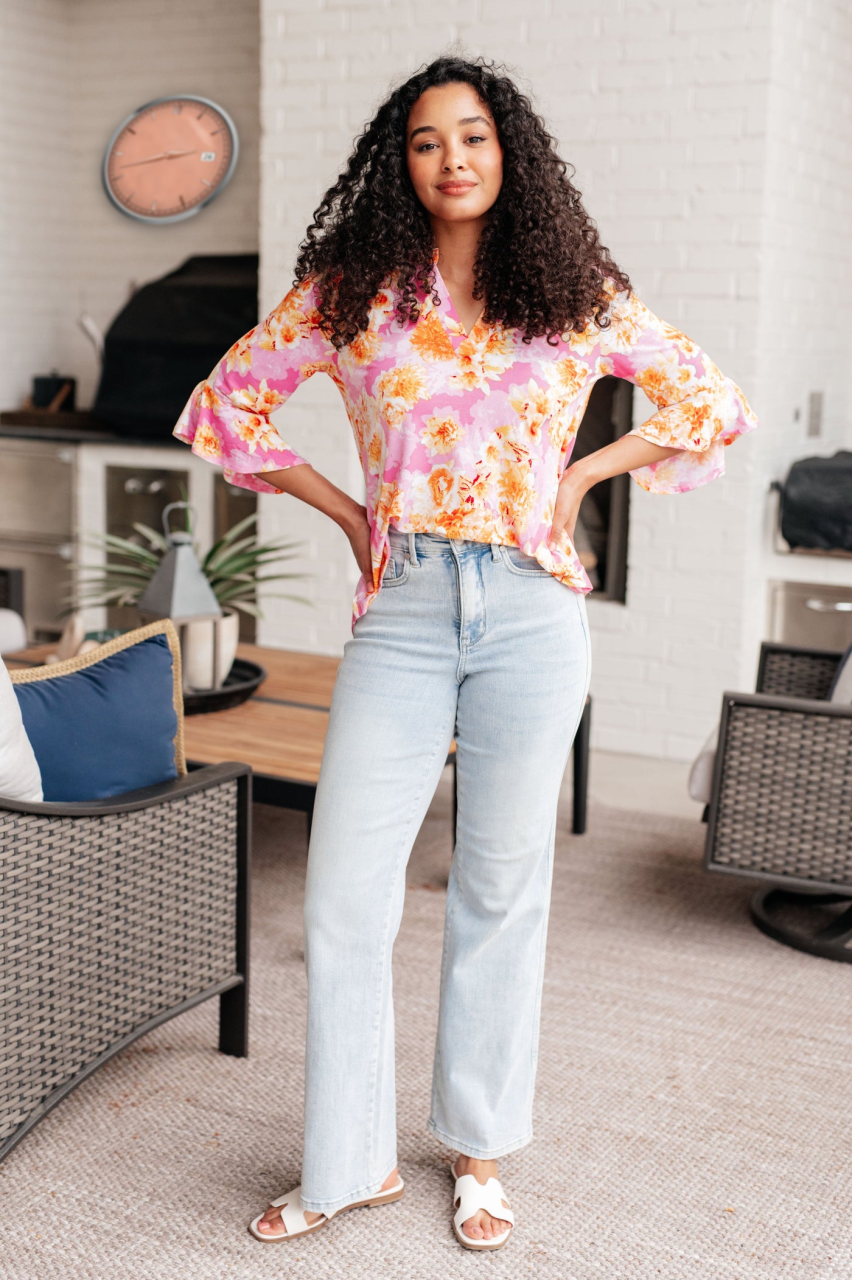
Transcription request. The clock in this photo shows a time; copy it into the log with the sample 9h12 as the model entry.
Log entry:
2h42
